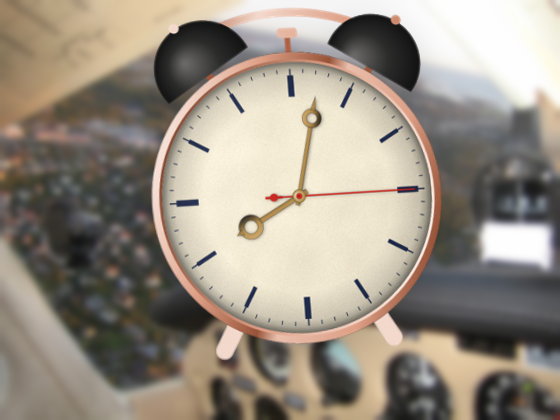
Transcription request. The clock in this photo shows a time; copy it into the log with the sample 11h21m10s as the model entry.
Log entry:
8h02m15s
